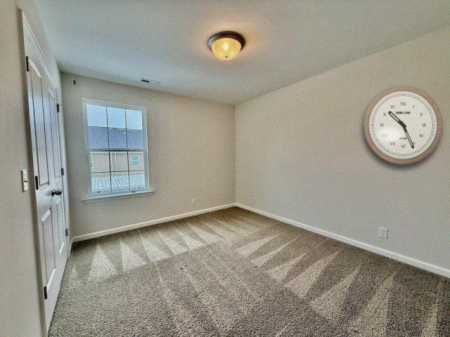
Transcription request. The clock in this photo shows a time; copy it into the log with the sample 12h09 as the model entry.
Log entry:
10h26
